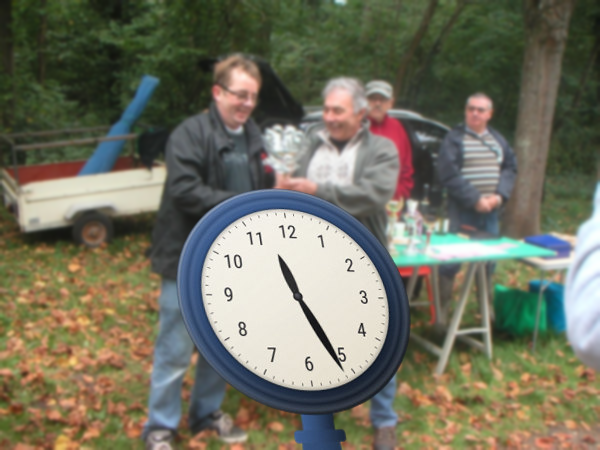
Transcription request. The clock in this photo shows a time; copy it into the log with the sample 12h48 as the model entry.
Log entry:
11h26
